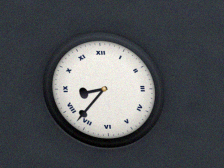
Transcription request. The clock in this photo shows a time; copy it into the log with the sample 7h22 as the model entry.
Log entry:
8h37
